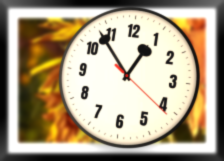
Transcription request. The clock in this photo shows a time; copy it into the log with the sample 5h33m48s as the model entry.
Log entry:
12h53m21s
